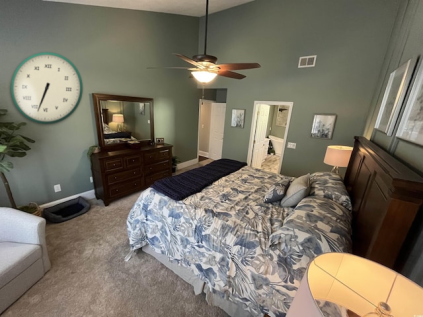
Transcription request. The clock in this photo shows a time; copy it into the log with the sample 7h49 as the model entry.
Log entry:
6h33
